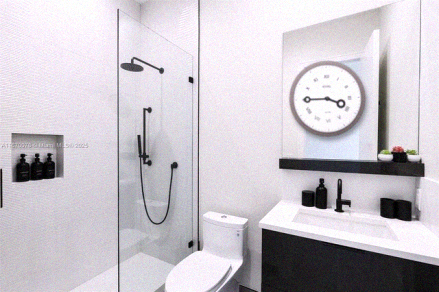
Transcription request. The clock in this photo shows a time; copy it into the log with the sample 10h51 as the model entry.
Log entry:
3h45
